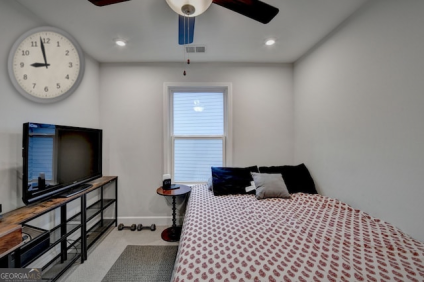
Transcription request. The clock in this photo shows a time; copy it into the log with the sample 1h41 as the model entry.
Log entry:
8h58
